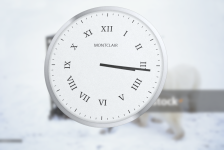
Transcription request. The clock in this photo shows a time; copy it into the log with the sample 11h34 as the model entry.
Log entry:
3h16
